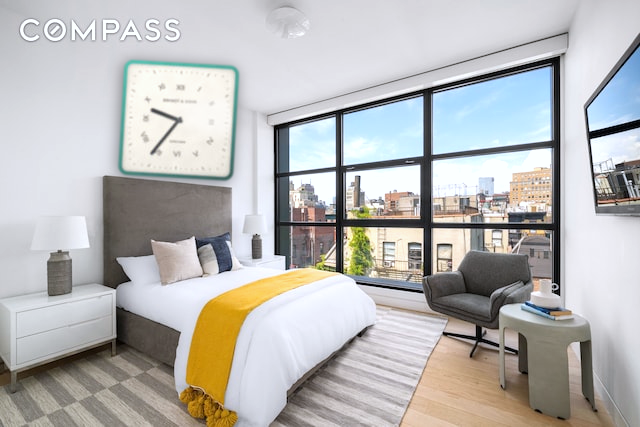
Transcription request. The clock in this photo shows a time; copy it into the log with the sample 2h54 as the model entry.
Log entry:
9h36
